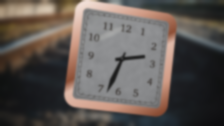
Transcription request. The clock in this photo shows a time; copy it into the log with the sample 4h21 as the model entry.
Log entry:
2h33
